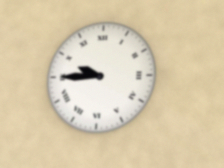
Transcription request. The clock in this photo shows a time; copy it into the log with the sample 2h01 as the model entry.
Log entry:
9h45
